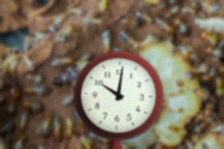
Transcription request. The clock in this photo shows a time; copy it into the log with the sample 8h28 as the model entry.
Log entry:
10h01
